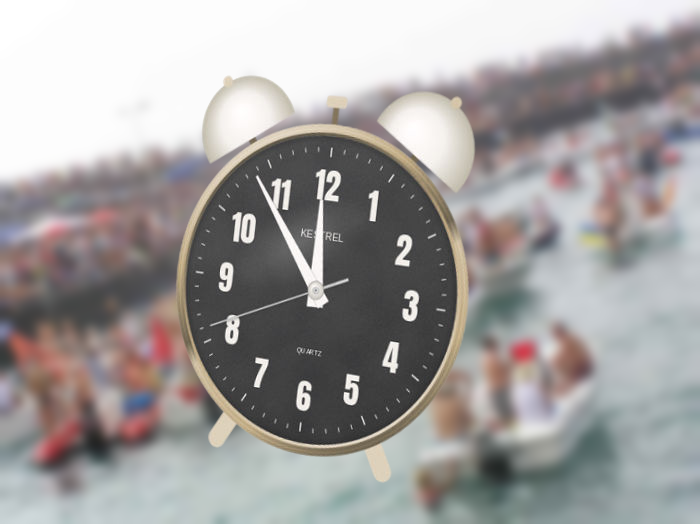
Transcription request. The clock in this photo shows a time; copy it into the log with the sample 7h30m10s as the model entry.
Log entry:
11h53m41s
